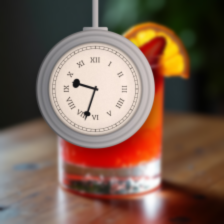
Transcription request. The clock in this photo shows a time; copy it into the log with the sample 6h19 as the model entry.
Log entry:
9h33
